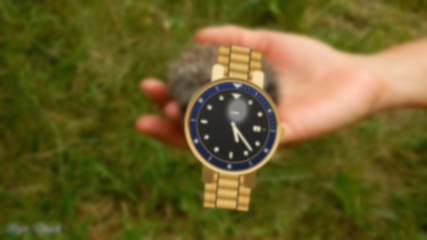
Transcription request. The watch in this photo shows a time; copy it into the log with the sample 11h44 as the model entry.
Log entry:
5h23
